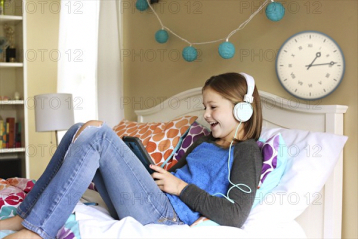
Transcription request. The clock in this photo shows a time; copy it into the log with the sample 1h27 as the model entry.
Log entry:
1h14
